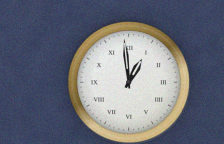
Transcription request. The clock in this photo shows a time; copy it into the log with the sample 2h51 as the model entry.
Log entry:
12h59
